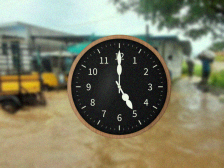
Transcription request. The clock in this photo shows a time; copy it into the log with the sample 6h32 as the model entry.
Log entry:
5h00
